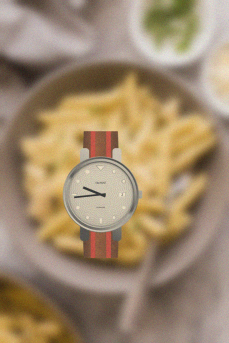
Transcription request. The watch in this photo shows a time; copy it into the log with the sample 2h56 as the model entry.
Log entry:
9h44
